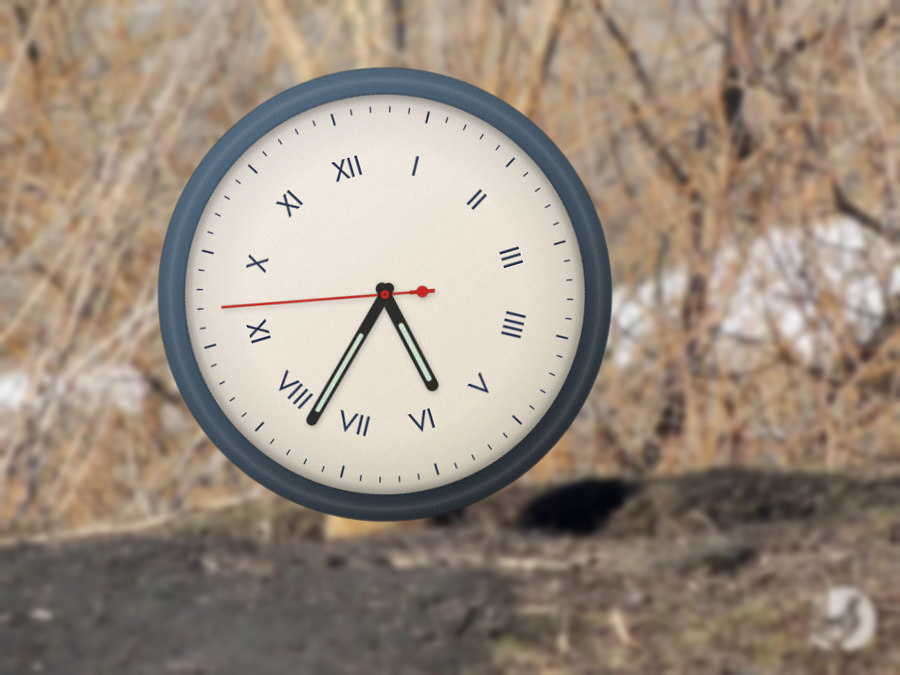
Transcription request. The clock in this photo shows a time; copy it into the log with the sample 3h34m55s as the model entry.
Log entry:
5h37m47s
